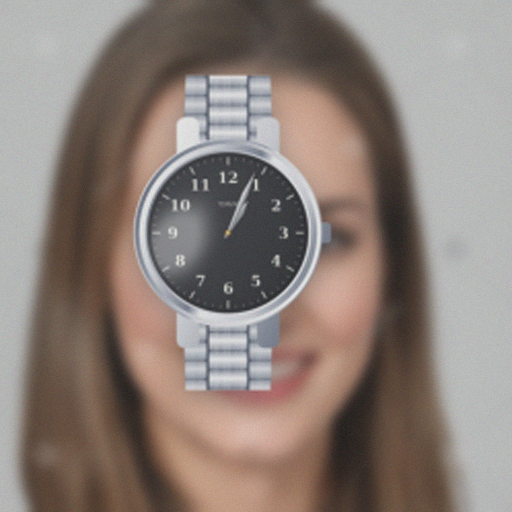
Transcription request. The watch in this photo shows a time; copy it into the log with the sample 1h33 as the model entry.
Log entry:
1h04
